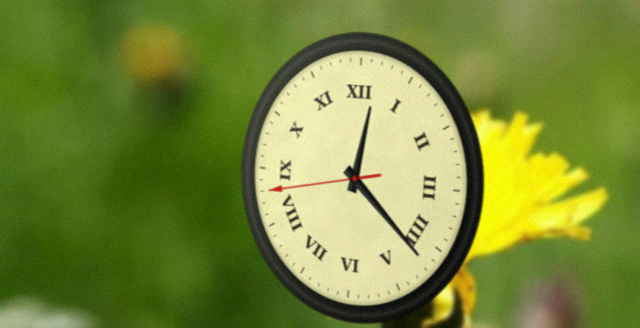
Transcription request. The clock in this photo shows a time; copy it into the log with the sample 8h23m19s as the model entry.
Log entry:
12h21m43s
